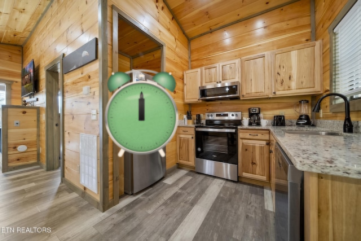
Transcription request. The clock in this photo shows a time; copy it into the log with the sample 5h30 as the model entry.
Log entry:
12h00
